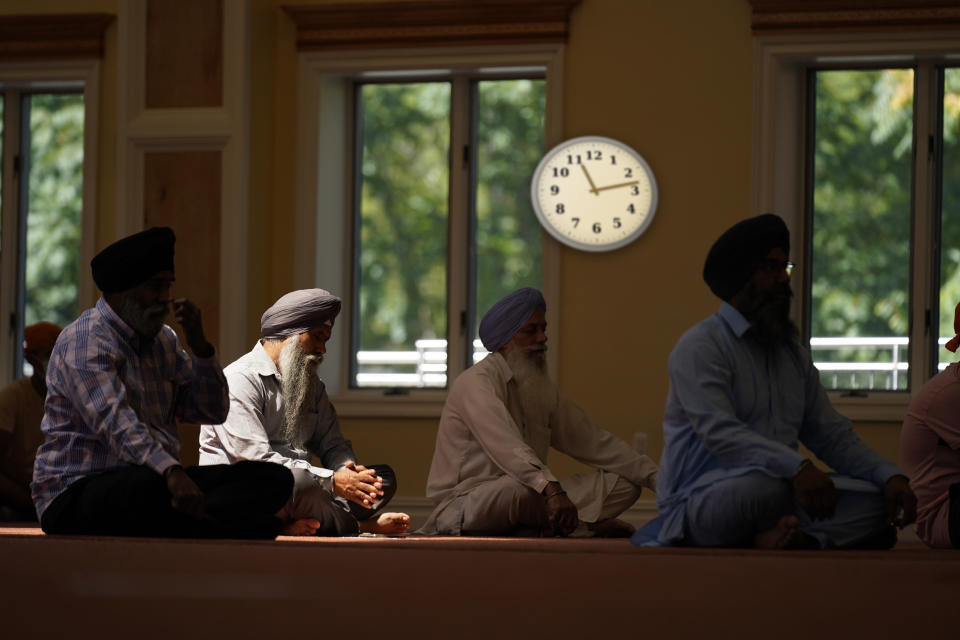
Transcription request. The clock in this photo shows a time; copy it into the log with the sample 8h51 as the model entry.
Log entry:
11h13
